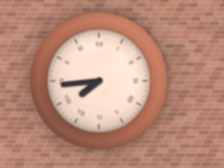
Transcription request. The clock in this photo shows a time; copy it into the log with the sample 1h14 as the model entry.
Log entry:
7h44
